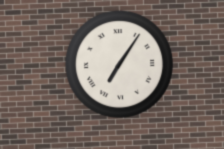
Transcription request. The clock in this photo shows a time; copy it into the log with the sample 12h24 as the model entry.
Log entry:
7h06
